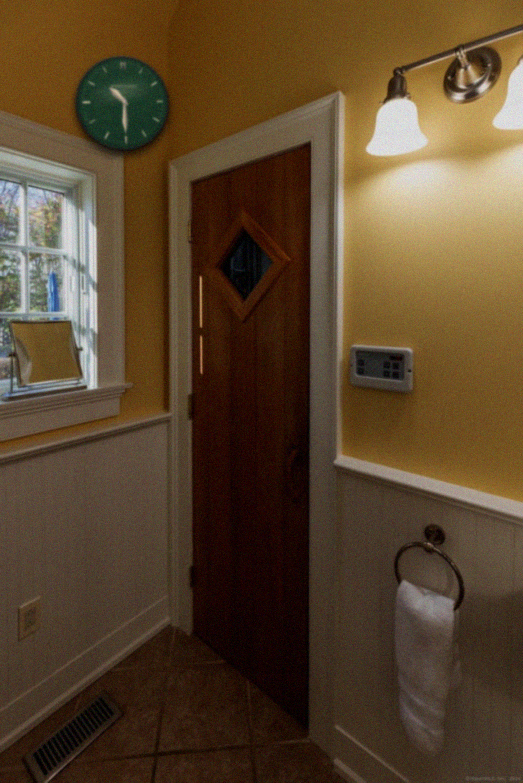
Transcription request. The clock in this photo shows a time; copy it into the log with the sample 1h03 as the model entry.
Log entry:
10h30
